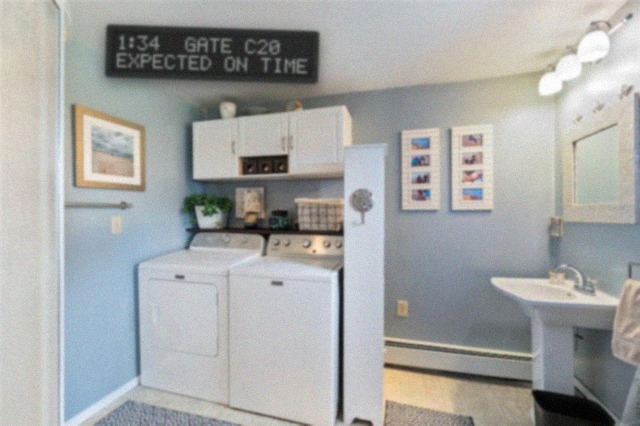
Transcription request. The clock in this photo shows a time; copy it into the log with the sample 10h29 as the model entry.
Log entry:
1h34
